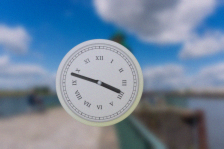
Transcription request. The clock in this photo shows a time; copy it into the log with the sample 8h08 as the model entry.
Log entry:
3h48
